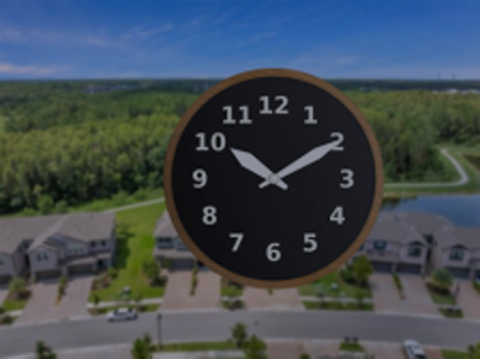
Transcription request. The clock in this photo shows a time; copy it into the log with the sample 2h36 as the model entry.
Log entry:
10h10
